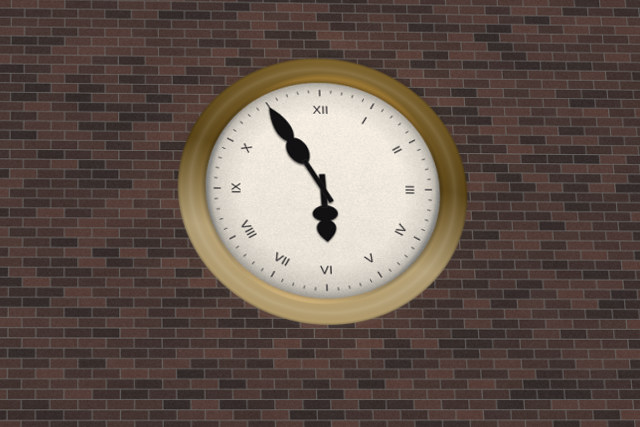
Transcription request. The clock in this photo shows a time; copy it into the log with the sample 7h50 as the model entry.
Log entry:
5h55
